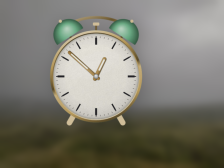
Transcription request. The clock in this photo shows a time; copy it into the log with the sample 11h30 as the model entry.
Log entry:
12h52
